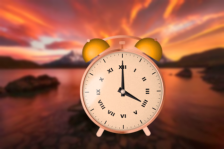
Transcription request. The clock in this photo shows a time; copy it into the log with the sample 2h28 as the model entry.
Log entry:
4h00
